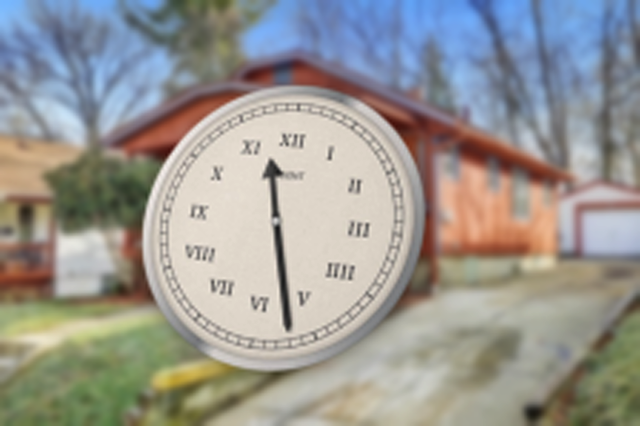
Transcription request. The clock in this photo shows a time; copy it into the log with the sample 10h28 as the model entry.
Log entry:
11h27
